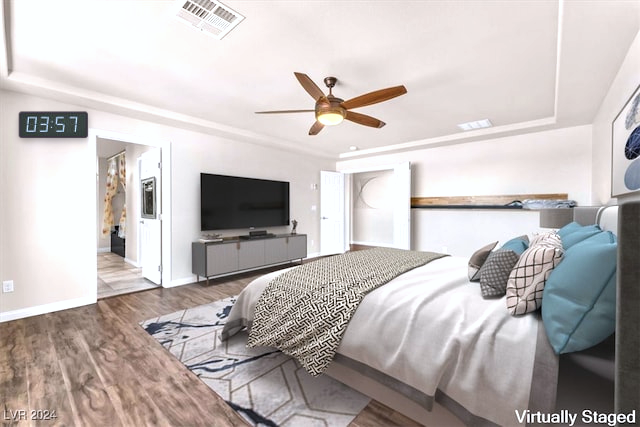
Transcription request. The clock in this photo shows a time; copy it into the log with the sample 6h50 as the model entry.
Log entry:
3h57
